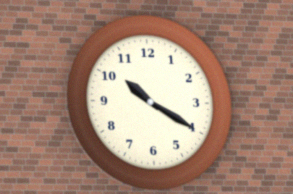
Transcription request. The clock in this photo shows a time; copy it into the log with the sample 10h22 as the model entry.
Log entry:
10h20
